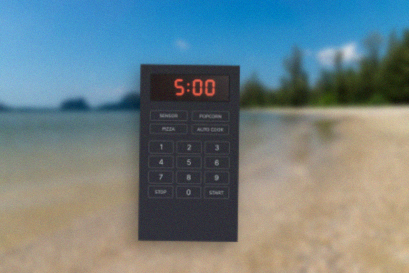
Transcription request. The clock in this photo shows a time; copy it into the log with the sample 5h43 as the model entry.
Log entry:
5h00
